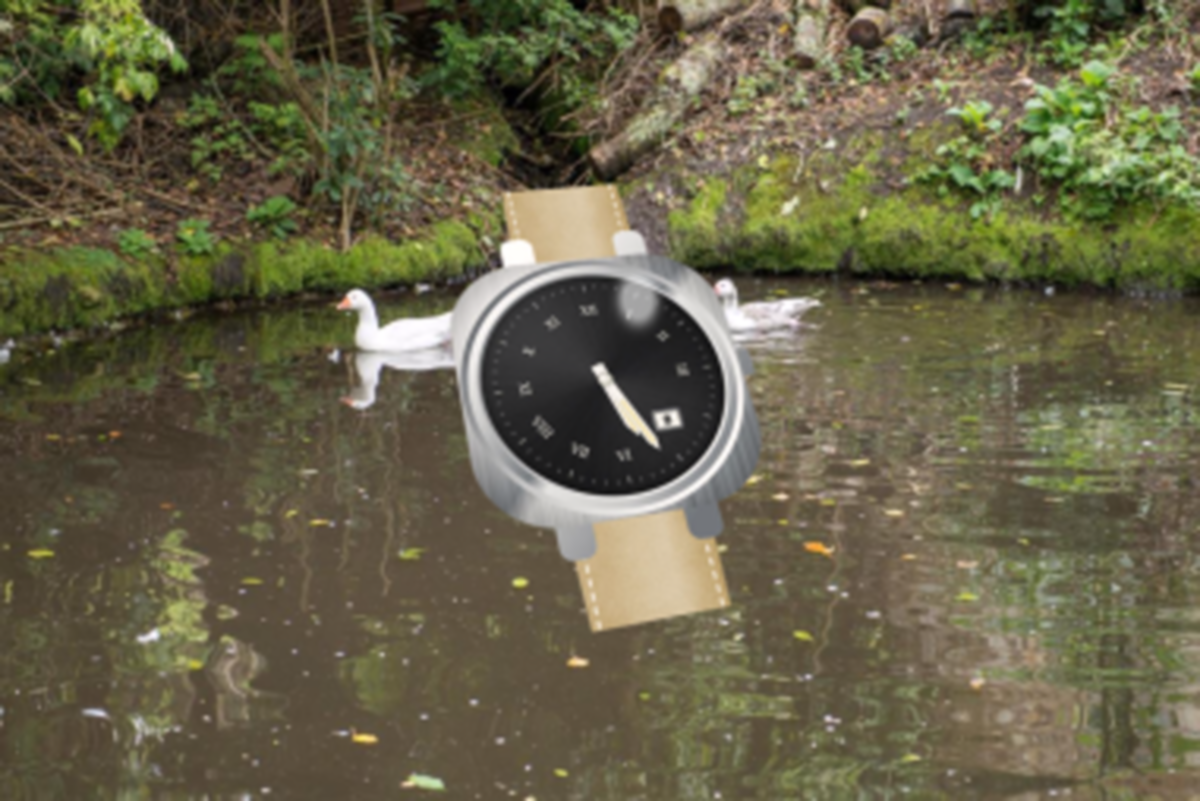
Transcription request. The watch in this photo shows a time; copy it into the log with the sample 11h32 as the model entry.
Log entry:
5h26
